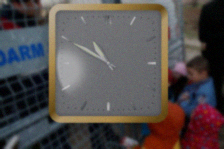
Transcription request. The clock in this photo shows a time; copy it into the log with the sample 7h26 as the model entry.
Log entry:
10h50
